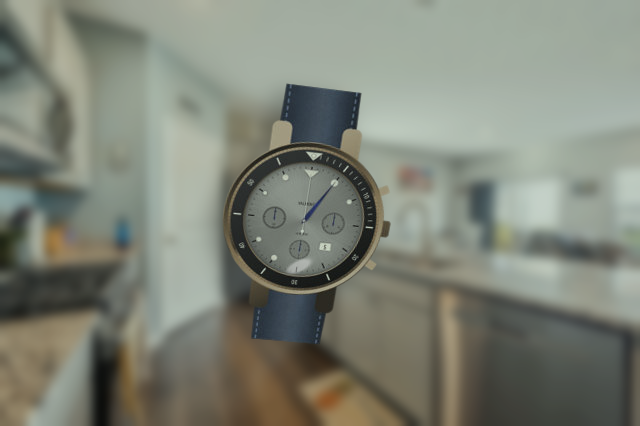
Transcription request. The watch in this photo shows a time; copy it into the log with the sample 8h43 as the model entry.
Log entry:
1h05
